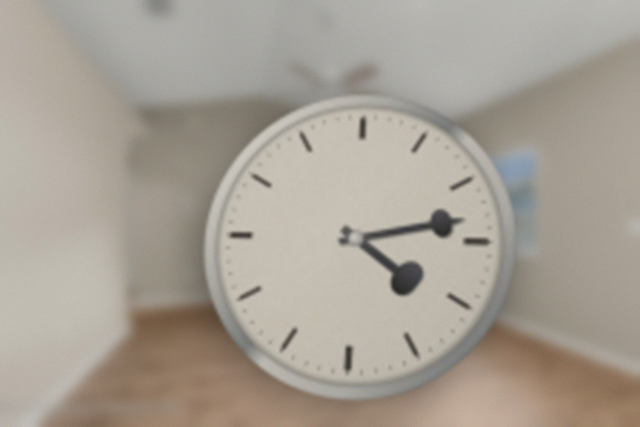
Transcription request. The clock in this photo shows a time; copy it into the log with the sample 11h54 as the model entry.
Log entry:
4h13
